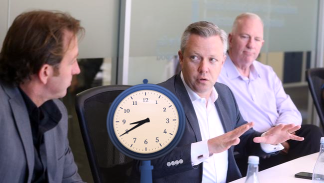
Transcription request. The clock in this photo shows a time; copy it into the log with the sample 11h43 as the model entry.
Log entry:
8h40
